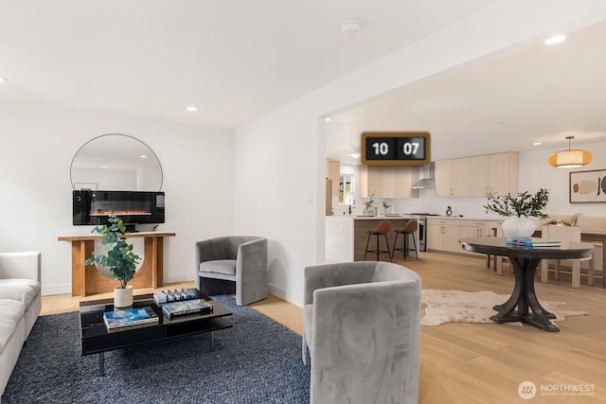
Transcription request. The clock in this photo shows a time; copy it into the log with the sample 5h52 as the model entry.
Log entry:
10h07
